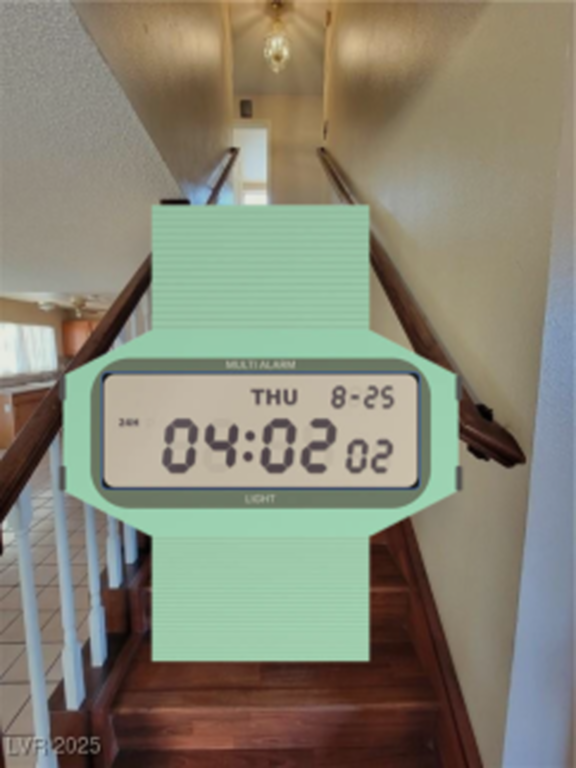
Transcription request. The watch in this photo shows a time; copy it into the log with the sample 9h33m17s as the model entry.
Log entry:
4h02m02s
